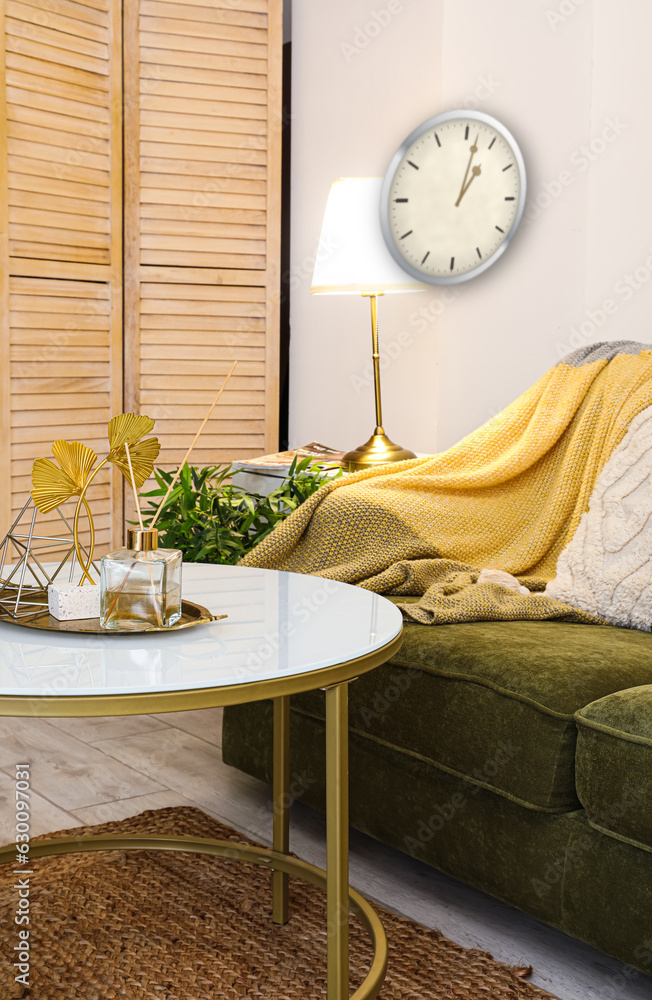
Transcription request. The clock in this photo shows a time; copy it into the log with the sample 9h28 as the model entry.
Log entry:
1h02
